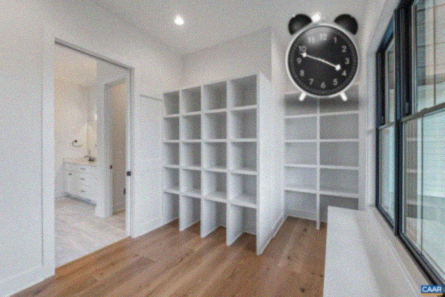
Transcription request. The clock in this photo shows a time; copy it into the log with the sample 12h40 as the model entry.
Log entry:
3h48
